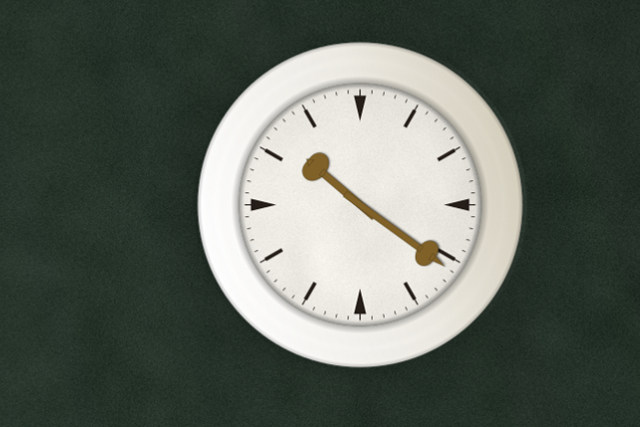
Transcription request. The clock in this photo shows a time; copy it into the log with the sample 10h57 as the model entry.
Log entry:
10h21
